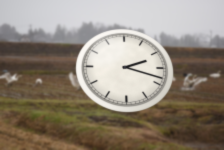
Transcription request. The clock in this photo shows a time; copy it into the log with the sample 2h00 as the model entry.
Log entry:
2h18
